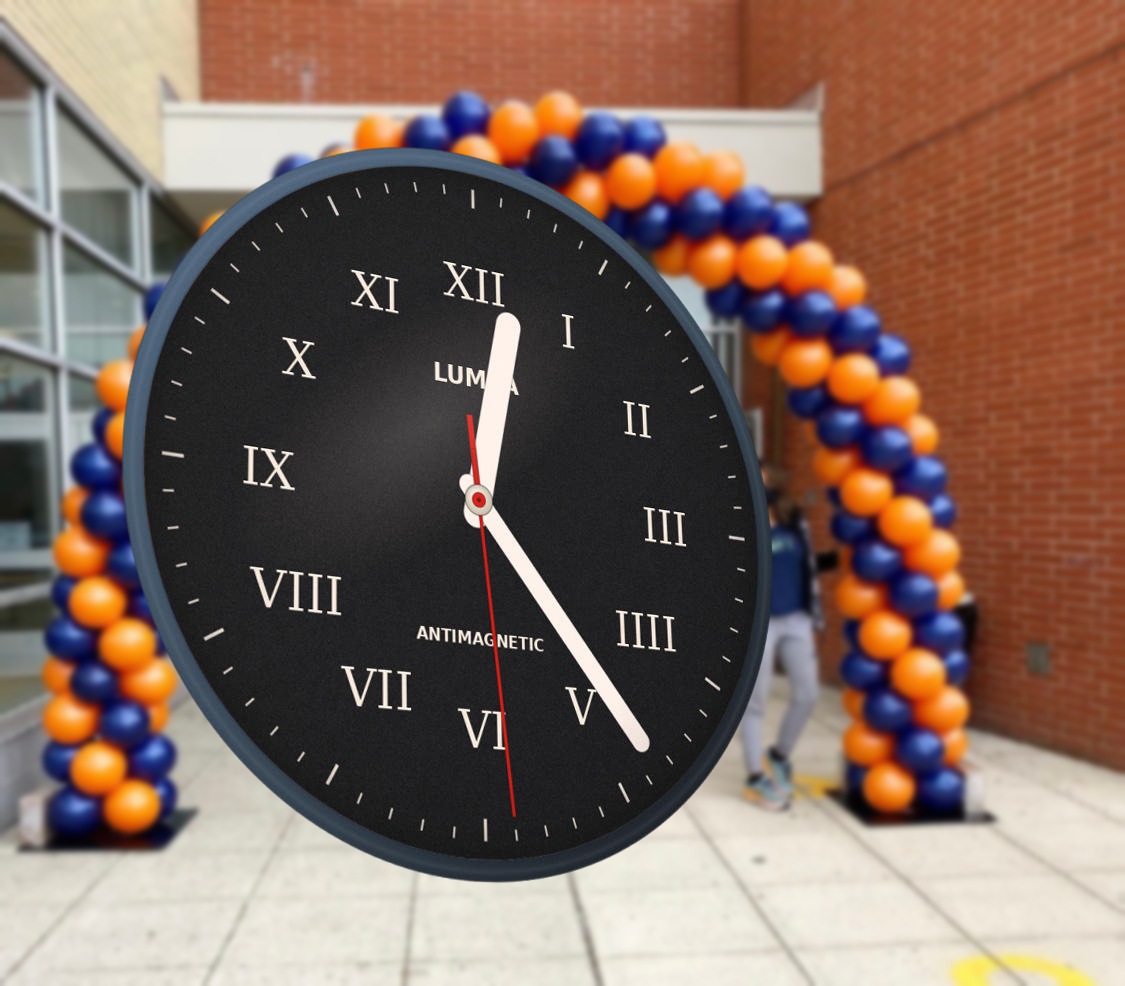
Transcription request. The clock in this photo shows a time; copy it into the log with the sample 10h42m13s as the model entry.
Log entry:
12h23m29s
